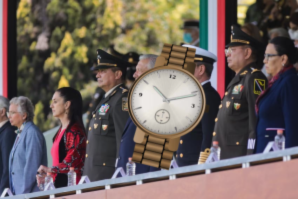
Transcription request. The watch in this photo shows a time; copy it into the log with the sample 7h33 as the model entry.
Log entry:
10h11
